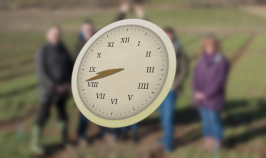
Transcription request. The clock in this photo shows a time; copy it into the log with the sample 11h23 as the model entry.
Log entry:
8h42
